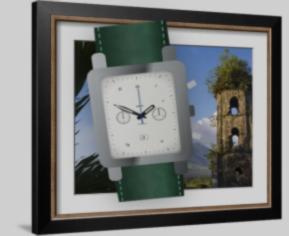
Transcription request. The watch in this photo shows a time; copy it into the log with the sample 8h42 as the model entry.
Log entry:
1h50
